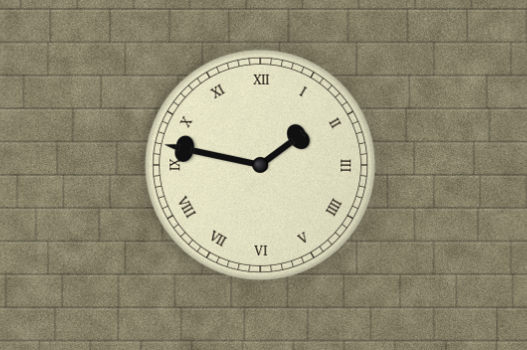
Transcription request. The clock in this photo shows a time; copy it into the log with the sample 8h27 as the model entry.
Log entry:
1h47
